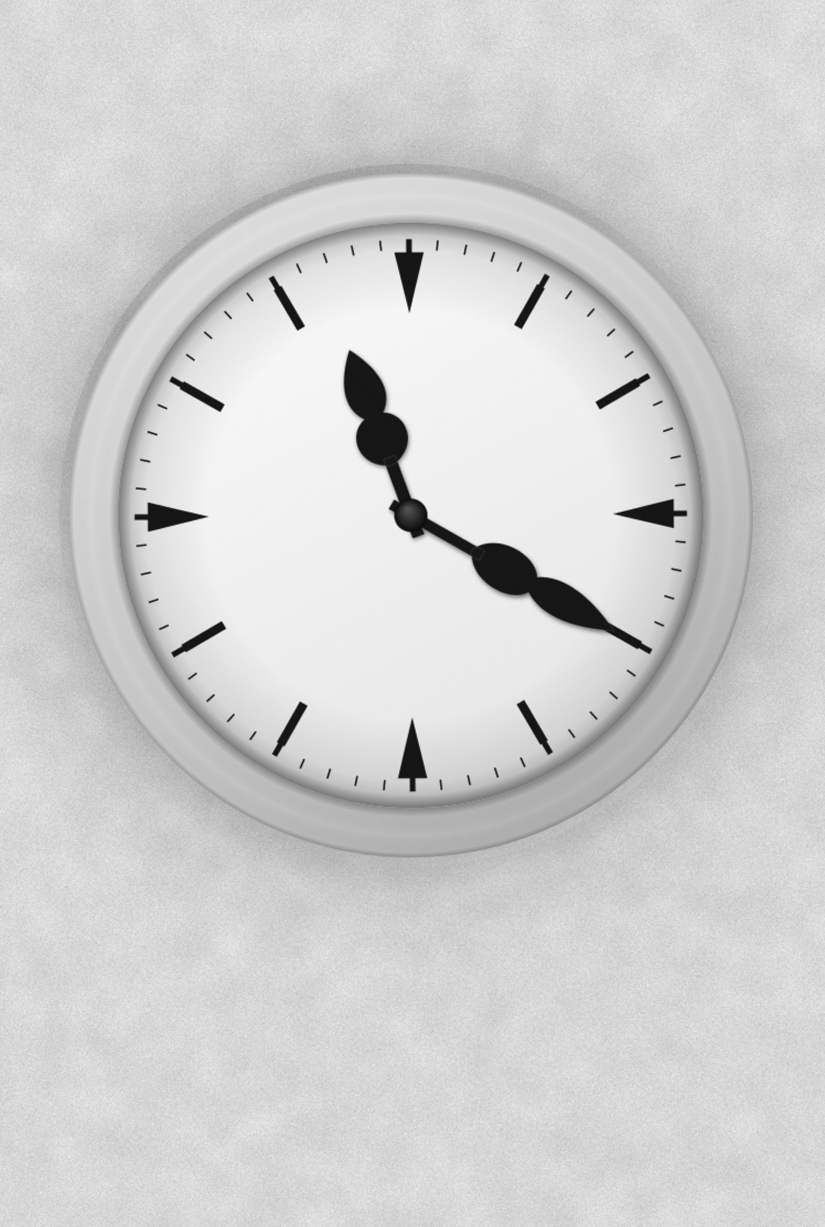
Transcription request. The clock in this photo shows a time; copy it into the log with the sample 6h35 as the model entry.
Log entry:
11h20
